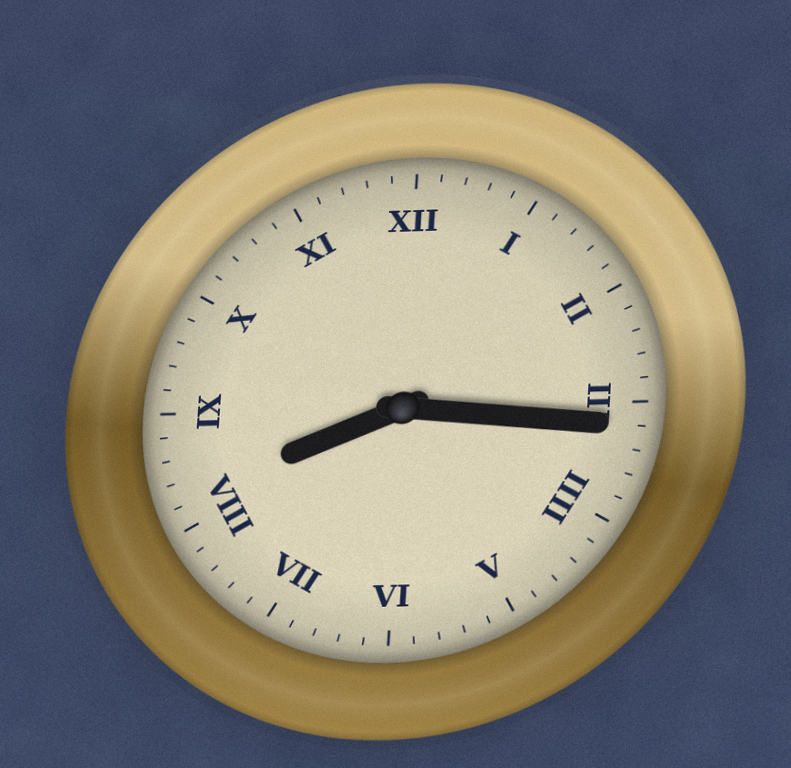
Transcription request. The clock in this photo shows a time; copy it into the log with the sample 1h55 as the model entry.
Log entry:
8h16
